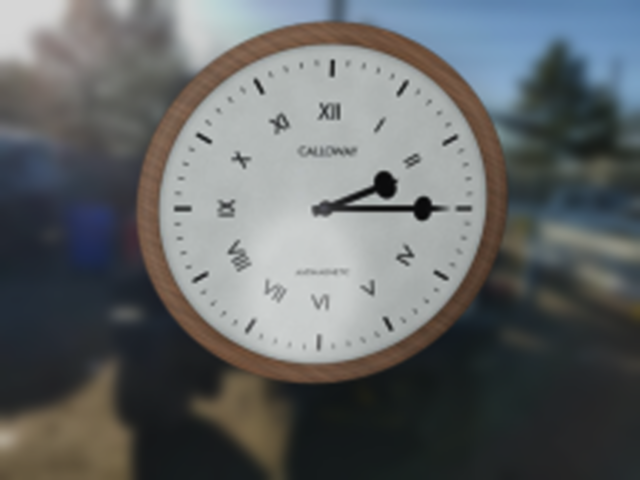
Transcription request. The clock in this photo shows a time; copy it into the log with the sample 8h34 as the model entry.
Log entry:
2h15
